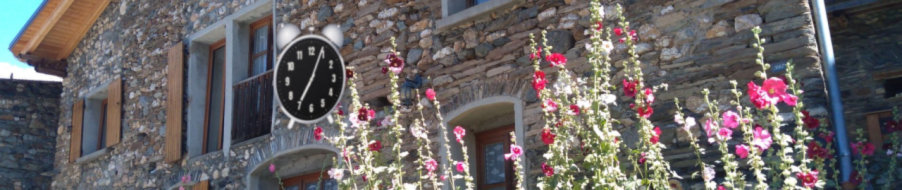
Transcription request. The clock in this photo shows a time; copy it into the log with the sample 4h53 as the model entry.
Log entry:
7h04
